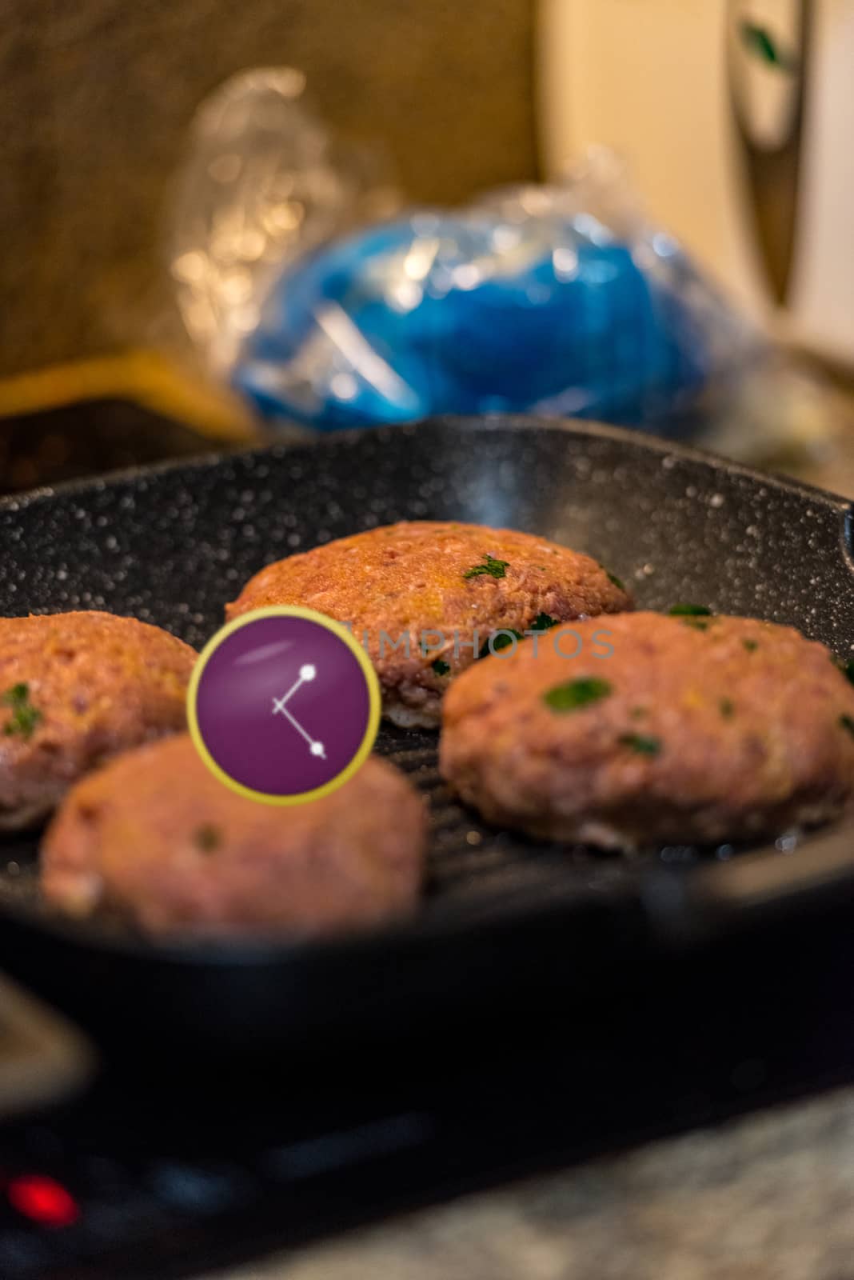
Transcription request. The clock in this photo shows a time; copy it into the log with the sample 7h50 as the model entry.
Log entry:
1h23
